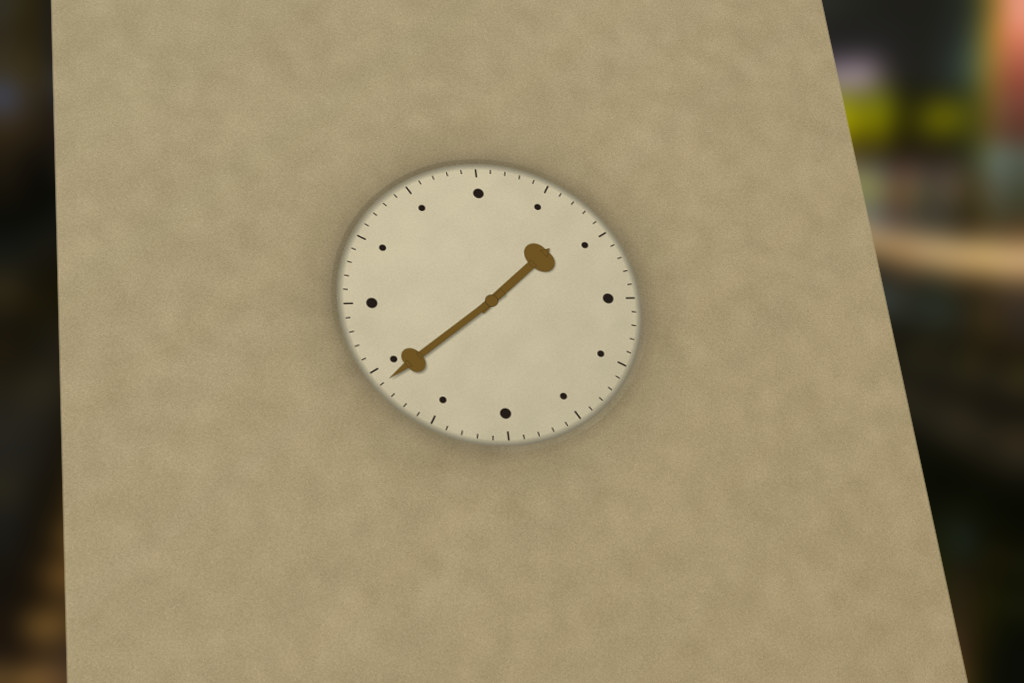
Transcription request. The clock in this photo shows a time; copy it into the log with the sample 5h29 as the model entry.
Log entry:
1h39
